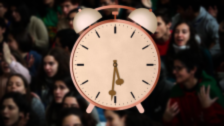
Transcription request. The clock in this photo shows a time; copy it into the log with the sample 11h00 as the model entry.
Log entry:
5h31
